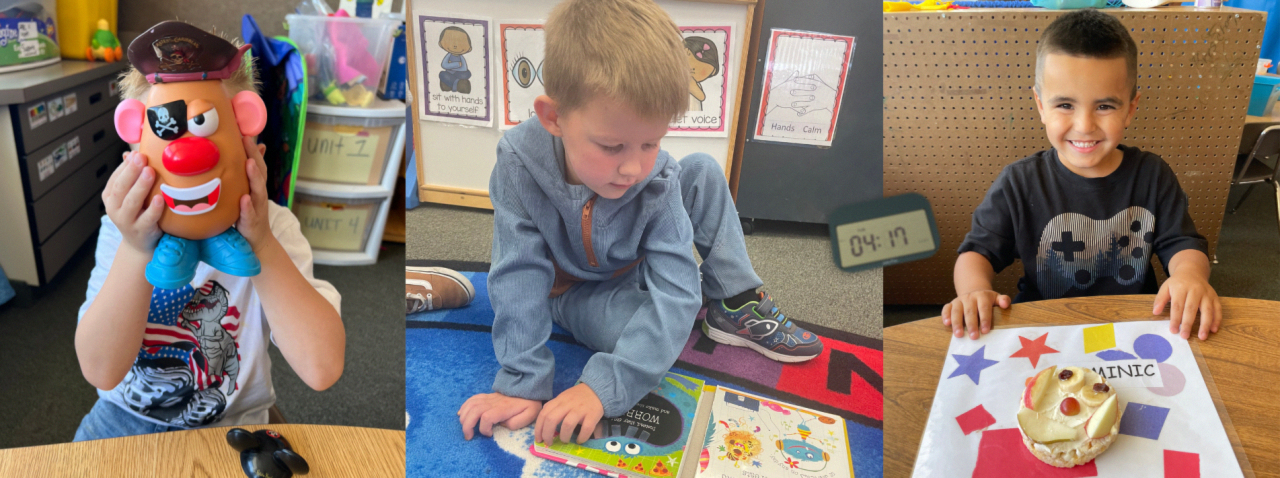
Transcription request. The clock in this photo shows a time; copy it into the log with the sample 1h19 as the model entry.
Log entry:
4h17
